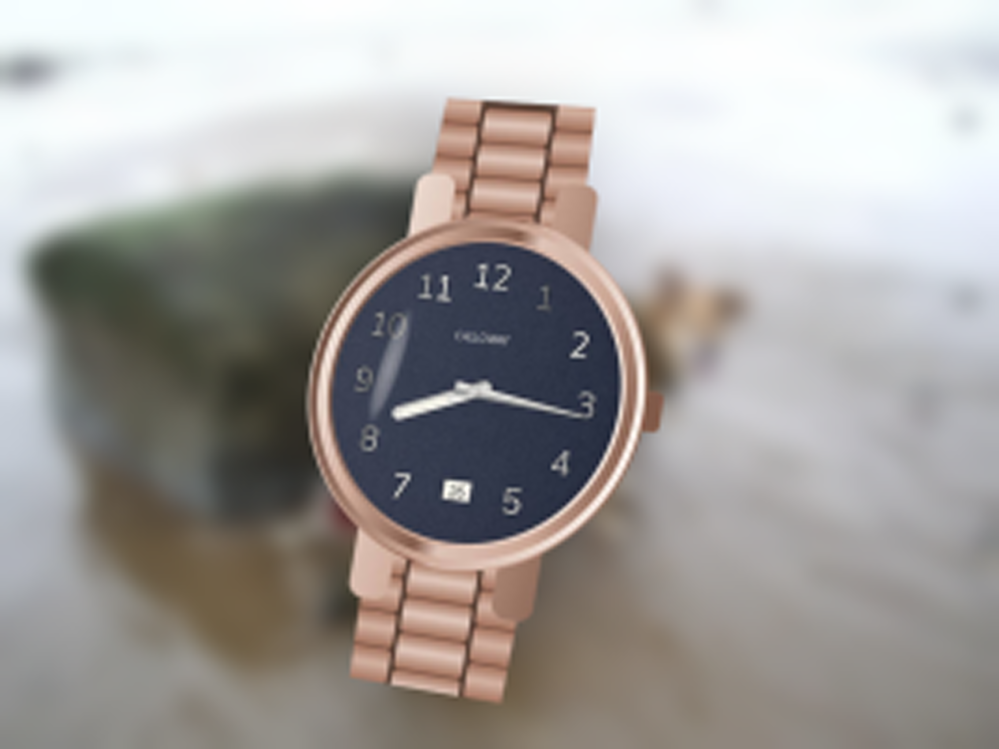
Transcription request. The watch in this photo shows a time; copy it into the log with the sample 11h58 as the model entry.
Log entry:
8h16
